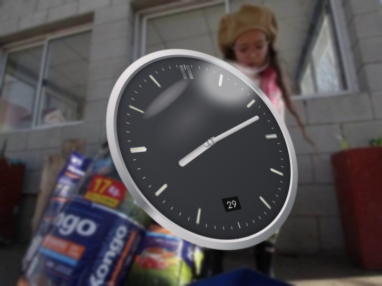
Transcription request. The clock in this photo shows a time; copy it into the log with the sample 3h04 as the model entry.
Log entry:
8h12
